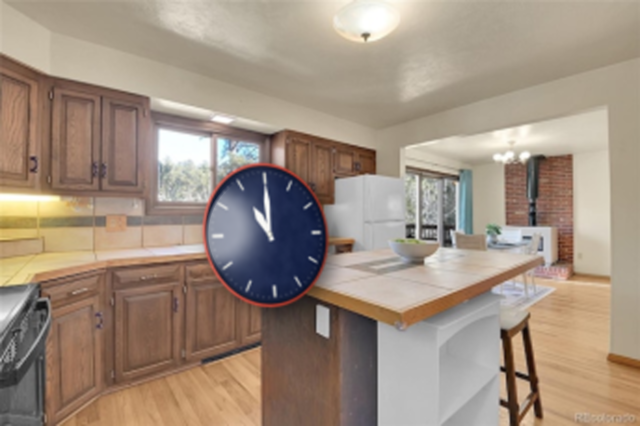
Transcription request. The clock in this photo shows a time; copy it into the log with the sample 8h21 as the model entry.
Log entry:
11h00
